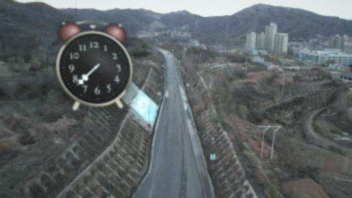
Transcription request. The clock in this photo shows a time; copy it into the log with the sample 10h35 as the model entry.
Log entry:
7h38
